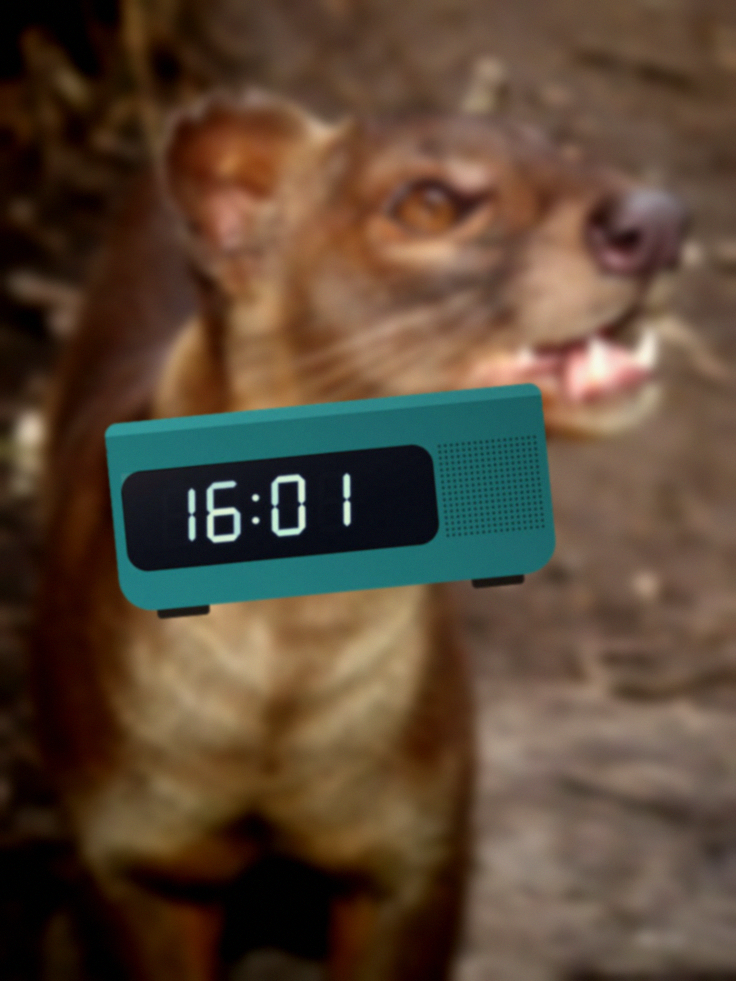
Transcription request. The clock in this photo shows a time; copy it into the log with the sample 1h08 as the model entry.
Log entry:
16h01
